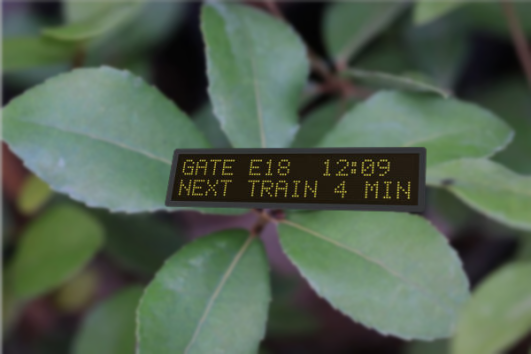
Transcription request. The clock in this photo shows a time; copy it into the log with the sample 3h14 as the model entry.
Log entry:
12h09
